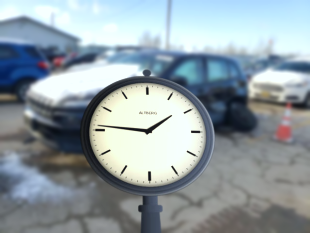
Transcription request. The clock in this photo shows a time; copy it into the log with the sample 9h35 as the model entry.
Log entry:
1h46
